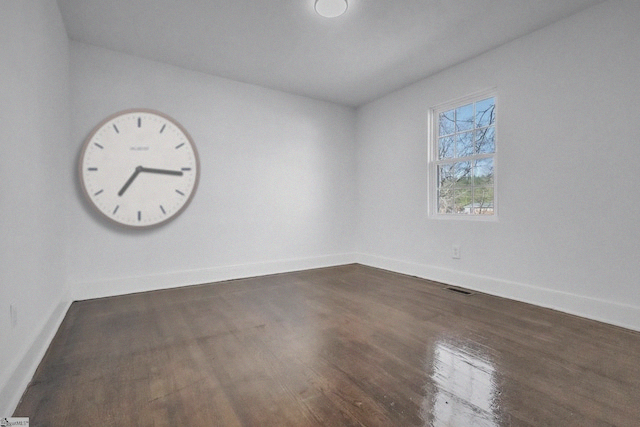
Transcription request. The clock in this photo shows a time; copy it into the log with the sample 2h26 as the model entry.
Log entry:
7h16
